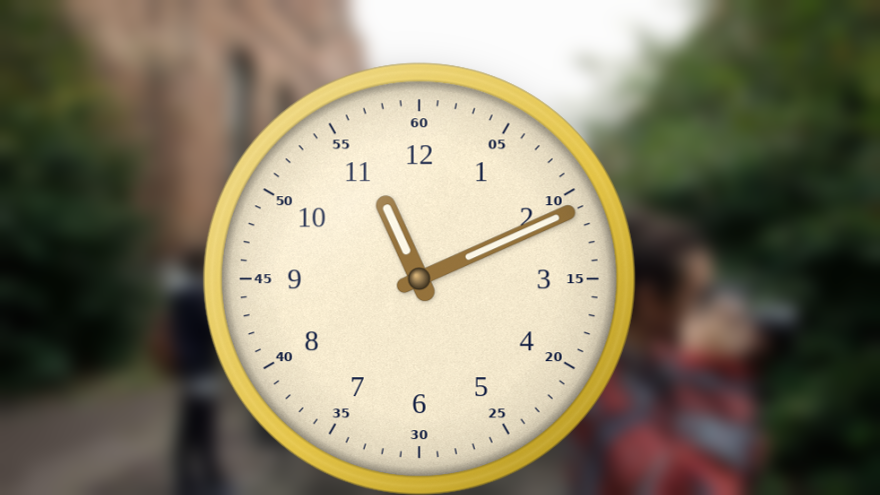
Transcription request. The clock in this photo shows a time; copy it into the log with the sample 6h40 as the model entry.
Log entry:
11h11
